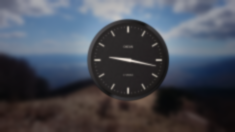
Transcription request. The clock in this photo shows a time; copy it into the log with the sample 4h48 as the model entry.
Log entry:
9h17
